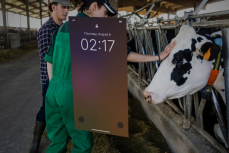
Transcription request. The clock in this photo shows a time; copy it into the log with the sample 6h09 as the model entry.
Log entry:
2h17
